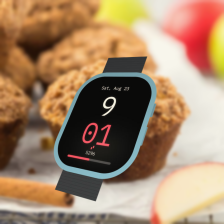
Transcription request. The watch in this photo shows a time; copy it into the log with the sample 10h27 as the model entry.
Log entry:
9h01
